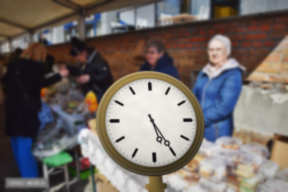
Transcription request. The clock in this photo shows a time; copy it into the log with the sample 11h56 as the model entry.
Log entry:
5h25
